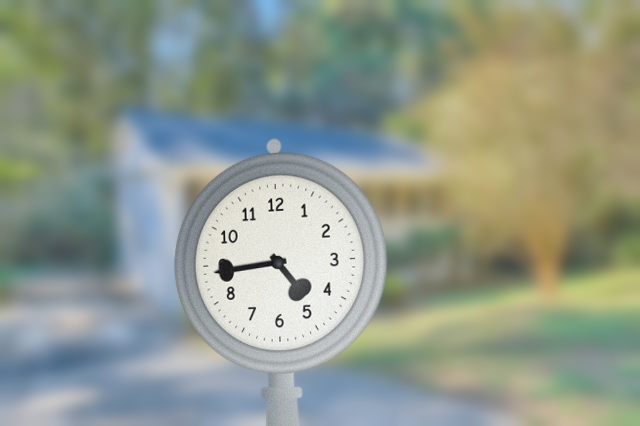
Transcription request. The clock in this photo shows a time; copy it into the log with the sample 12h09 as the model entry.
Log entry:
4h44
